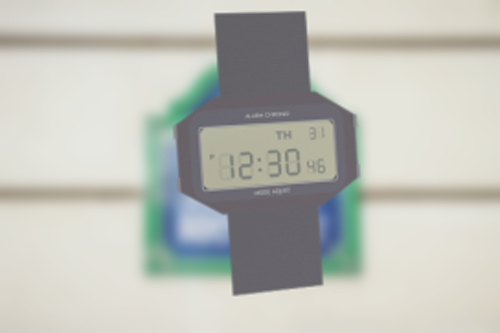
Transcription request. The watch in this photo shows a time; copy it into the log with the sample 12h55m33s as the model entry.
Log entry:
12h30m46s
